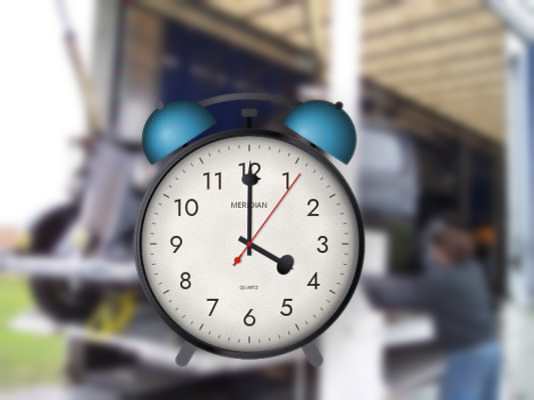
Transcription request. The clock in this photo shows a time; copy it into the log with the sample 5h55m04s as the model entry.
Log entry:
4h00m06s
